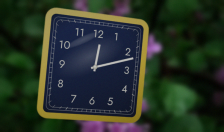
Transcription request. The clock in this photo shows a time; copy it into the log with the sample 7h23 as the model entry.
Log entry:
12h12
